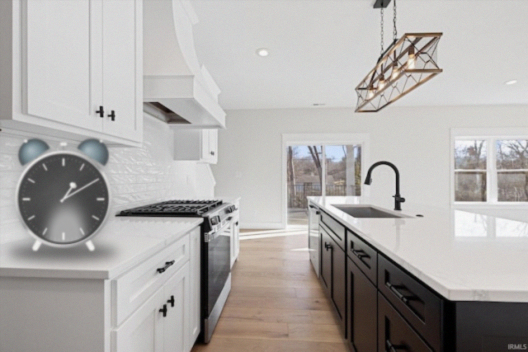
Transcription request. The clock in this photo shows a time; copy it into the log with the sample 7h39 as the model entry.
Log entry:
1h10
